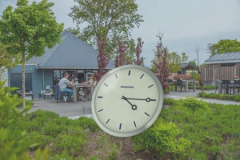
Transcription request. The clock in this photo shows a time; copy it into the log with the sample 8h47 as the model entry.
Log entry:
4h15
